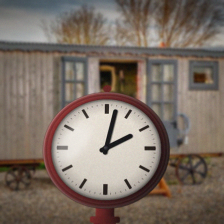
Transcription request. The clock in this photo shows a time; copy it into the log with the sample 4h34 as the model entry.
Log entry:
2h02
